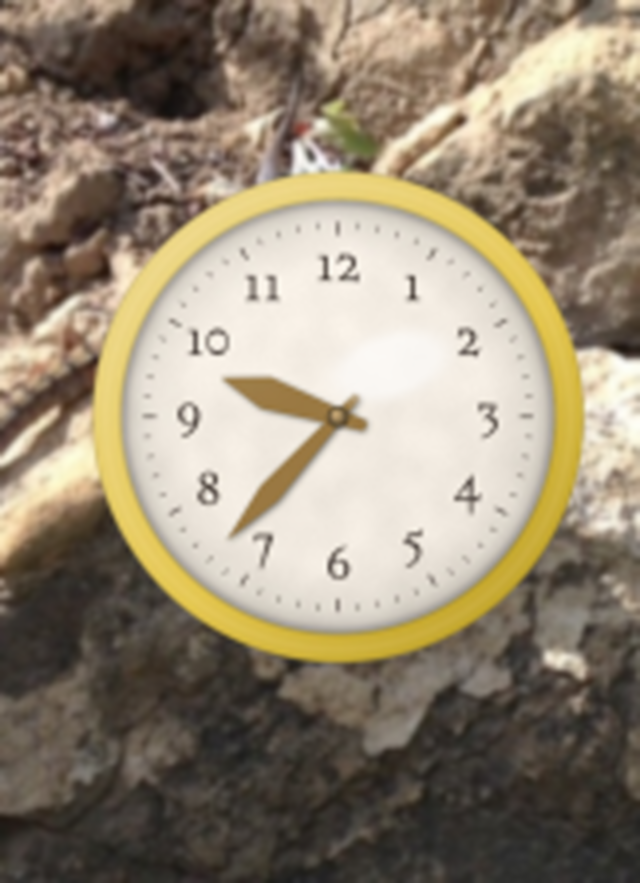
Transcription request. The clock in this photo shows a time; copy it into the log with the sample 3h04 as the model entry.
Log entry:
9h37
